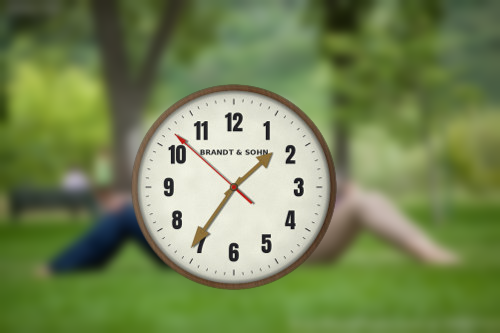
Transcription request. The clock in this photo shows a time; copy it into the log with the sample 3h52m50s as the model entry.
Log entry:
1h35m52s
